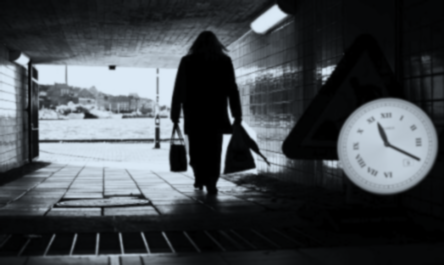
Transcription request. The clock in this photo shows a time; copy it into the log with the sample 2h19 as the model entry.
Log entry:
11h20
